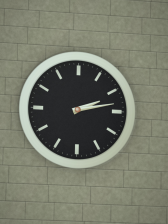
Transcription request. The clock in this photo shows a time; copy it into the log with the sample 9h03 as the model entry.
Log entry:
2h13
